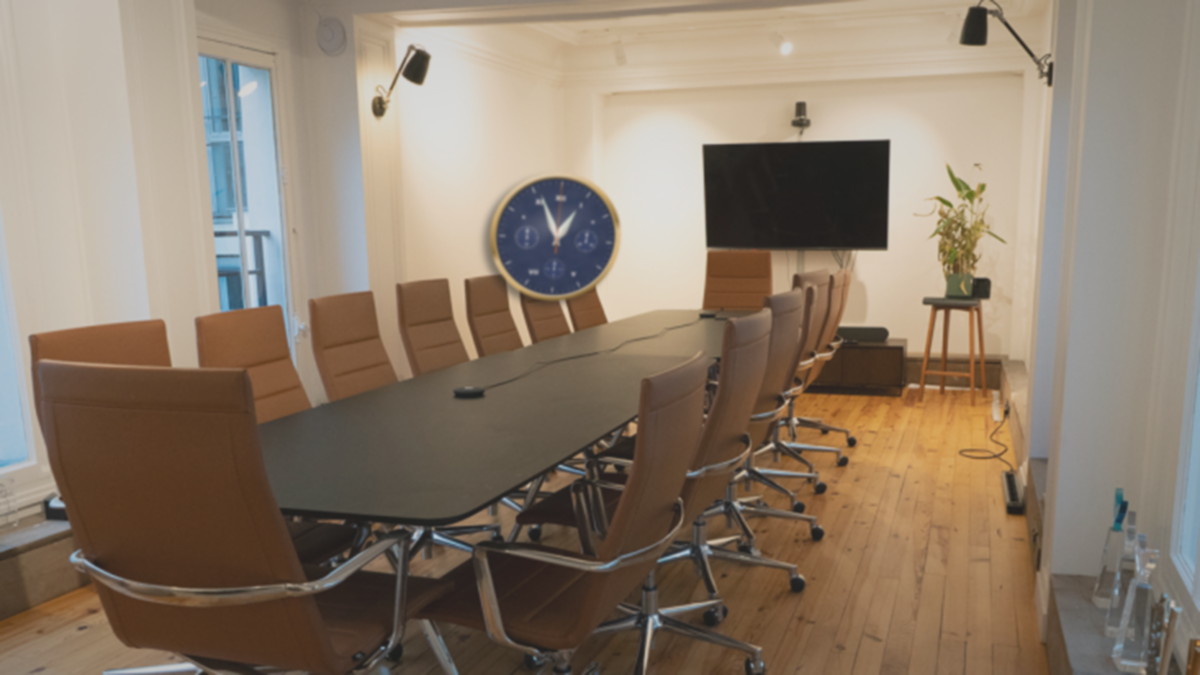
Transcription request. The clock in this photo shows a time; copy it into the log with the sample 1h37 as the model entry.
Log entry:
12h56
